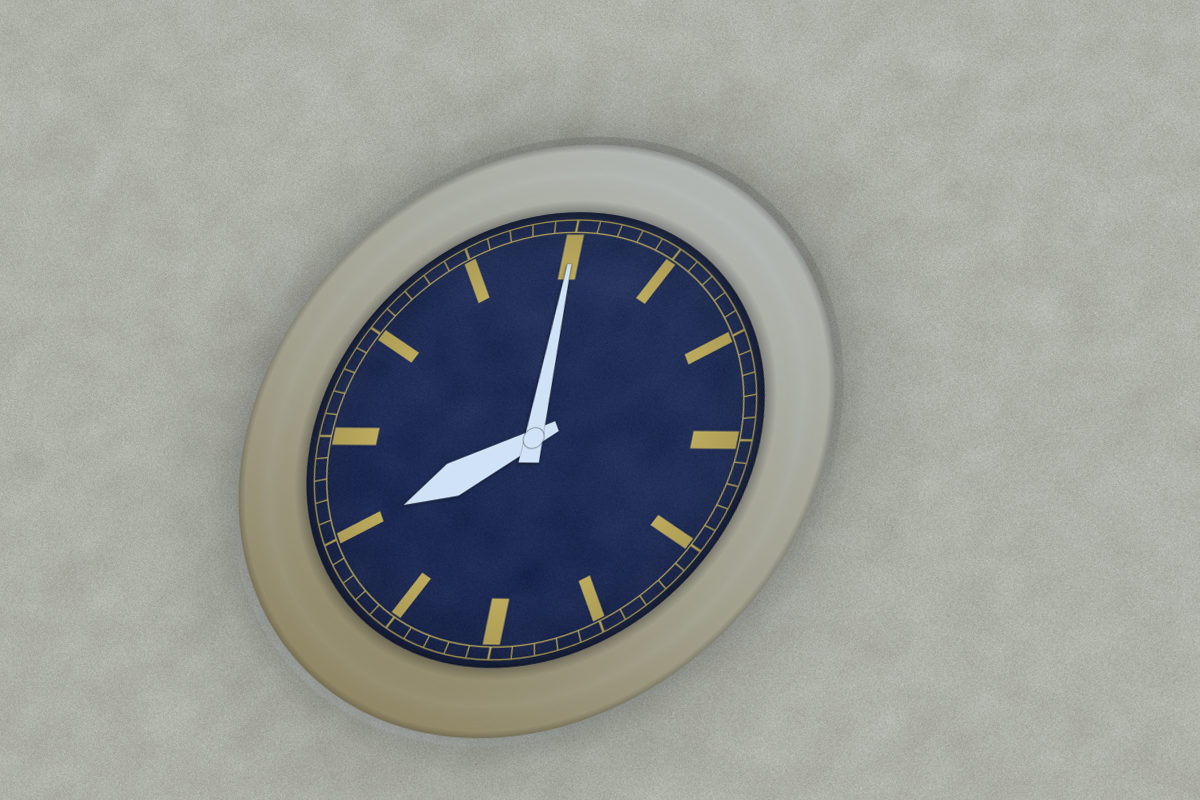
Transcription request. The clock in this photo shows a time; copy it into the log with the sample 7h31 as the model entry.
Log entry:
8h00
